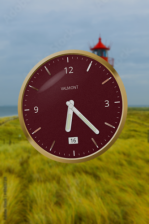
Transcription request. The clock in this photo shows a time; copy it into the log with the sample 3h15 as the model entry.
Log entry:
6h23
